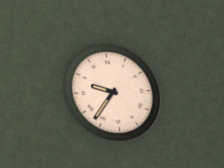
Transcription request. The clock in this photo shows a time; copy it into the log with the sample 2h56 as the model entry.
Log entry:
9h37
